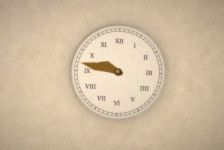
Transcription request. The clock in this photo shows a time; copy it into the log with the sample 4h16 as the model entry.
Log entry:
9h47
